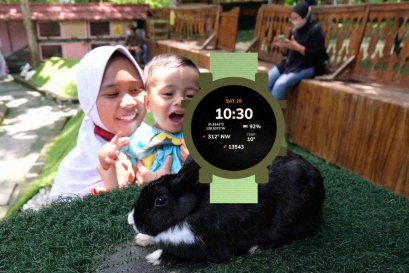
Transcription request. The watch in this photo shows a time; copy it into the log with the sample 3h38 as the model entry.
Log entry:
10h30
